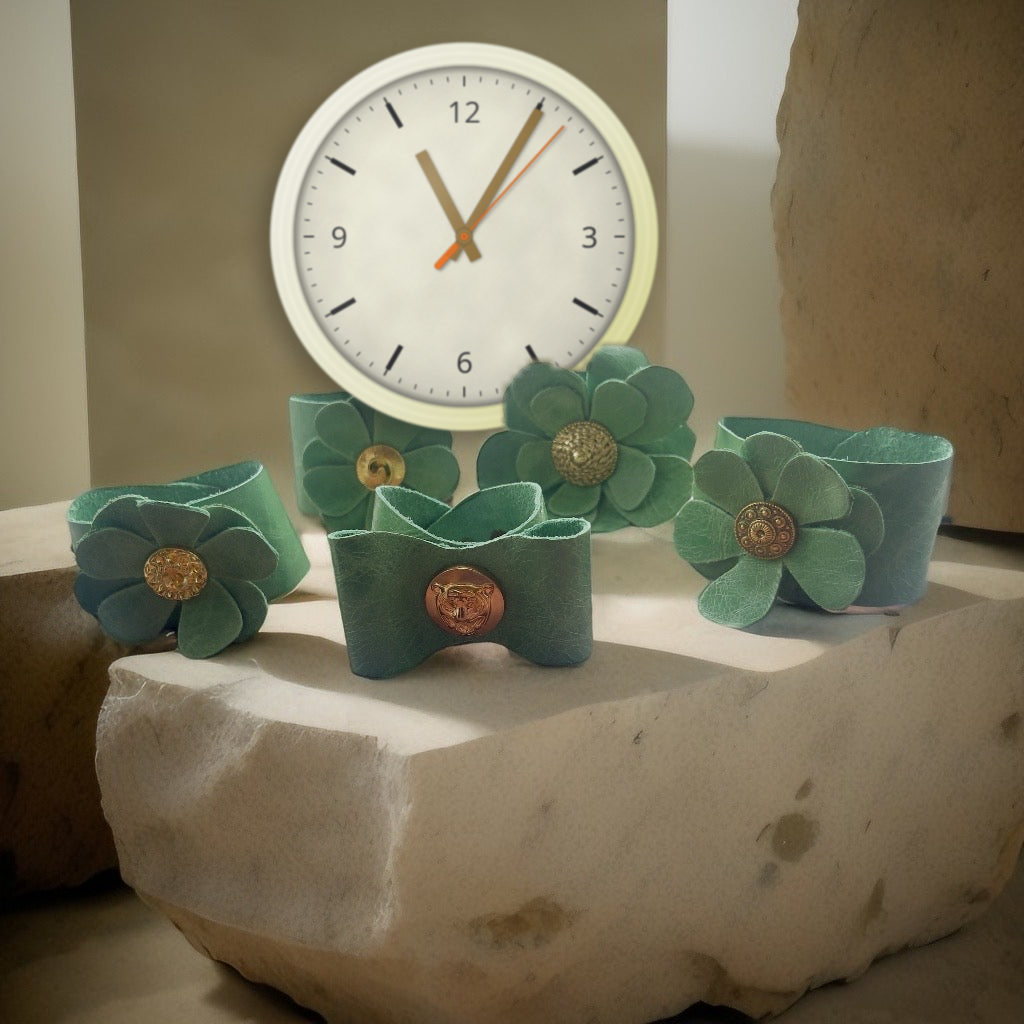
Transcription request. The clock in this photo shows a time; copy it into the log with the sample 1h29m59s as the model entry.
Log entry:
11h05m07s
